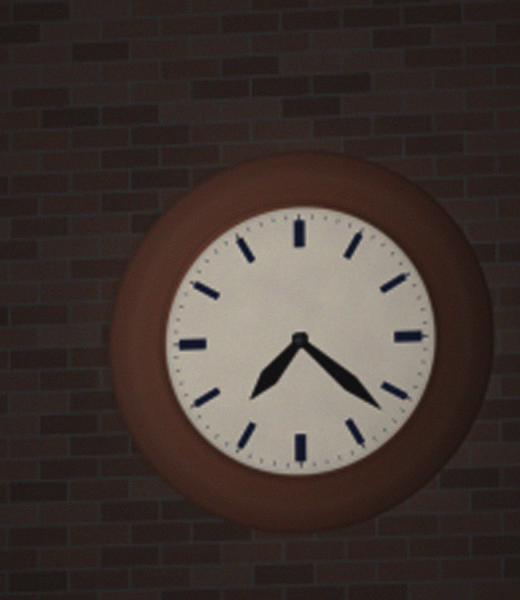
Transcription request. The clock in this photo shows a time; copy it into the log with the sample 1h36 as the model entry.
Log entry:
7h22
